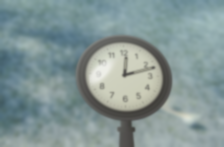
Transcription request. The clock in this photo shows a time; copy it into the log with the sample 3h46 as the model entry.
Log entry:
12h12
